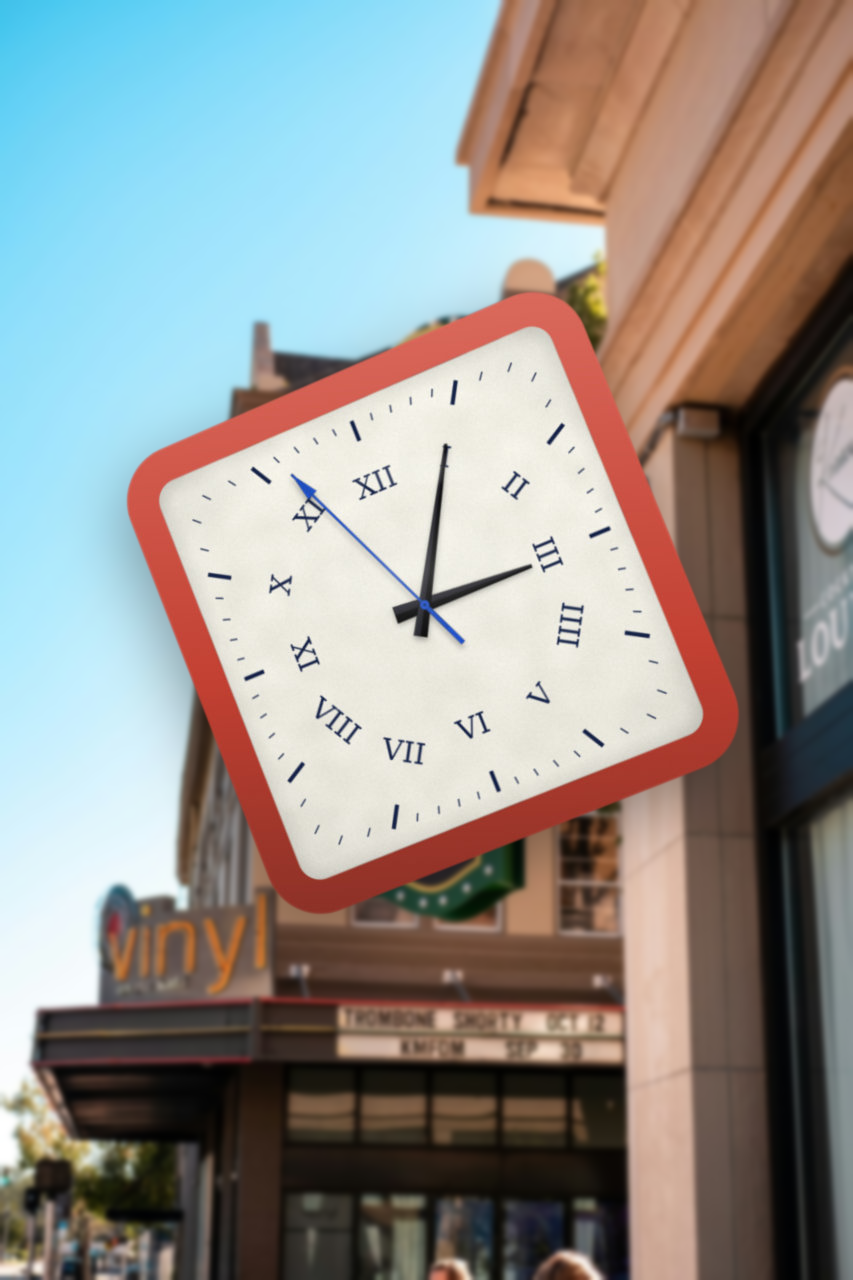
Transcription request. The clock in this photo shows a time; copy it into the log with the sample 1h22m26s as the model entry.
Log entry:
3h04m56s
